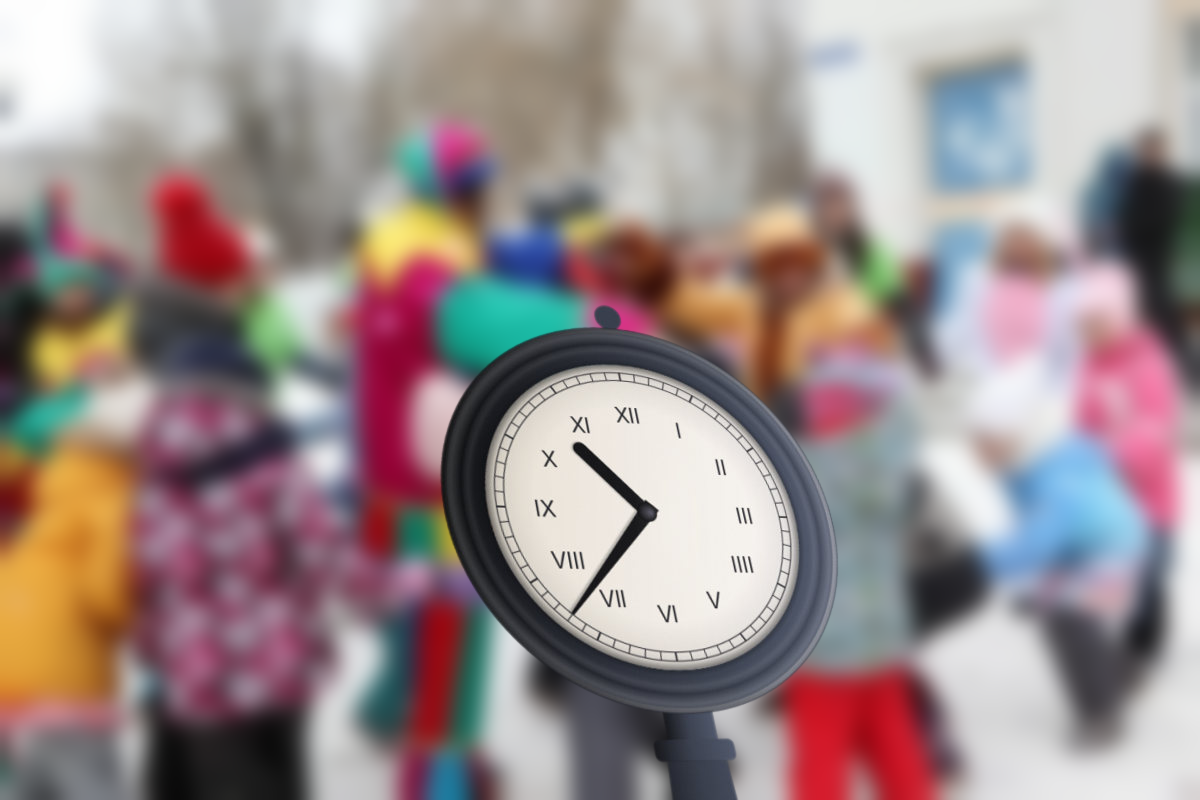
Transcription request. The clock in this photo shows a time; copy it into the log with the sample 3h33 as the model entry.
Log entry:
10h37
